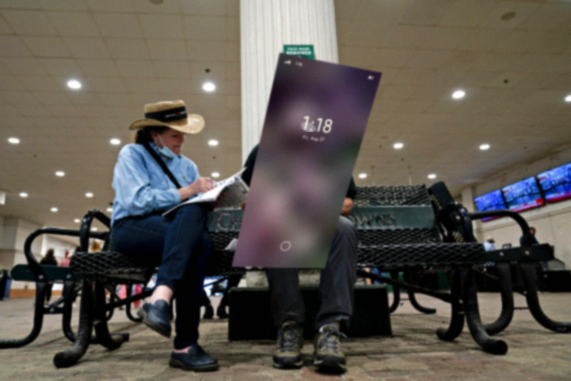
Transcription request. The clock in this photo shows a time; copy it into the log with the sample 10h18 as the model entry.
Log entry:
1h18
